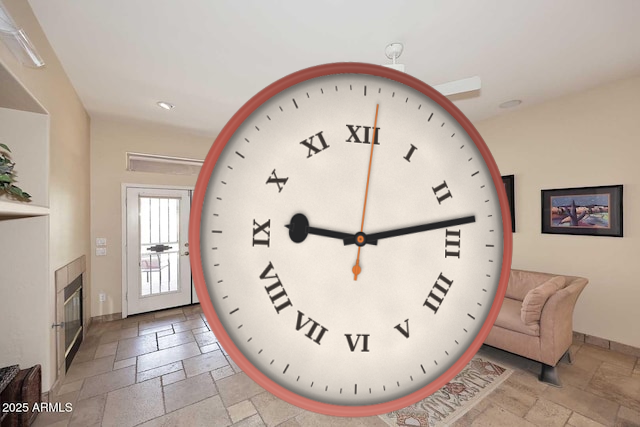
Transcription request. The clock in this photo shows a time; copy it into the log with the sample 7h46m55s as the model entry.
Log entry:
9h13m01s
